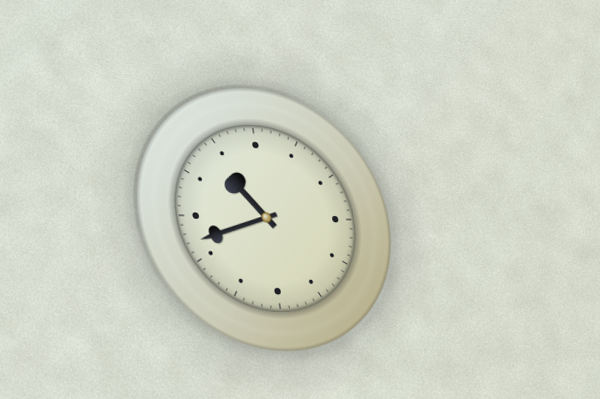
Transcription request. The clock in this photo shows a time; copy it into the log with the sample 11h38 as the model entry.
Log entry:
10h42
